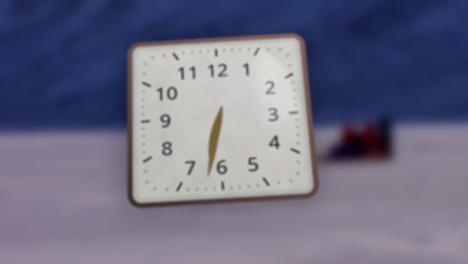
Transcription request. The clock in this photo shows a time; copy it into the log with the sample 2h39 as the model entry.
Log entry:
6h32
